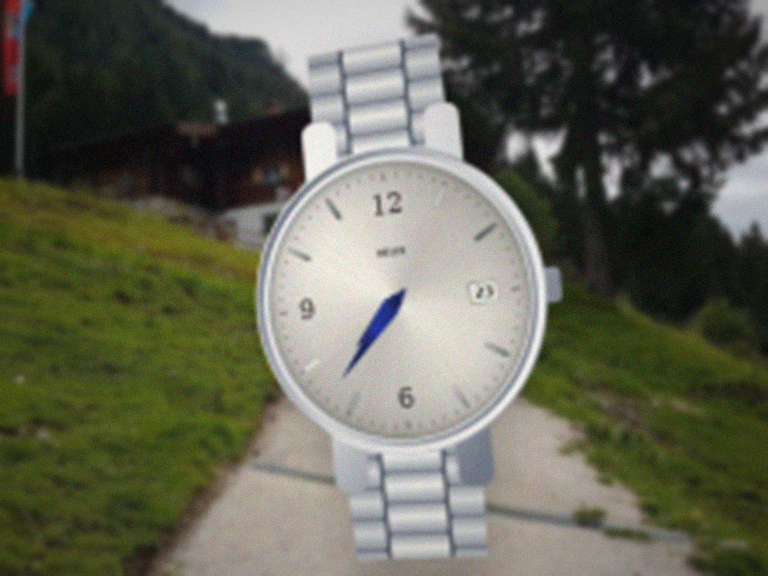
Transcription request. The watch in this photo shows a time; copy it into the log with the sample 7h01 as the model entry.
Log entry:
7h37
